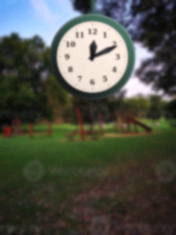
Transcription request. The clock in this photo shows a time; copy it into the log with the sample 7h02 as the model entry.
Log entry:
12h11
